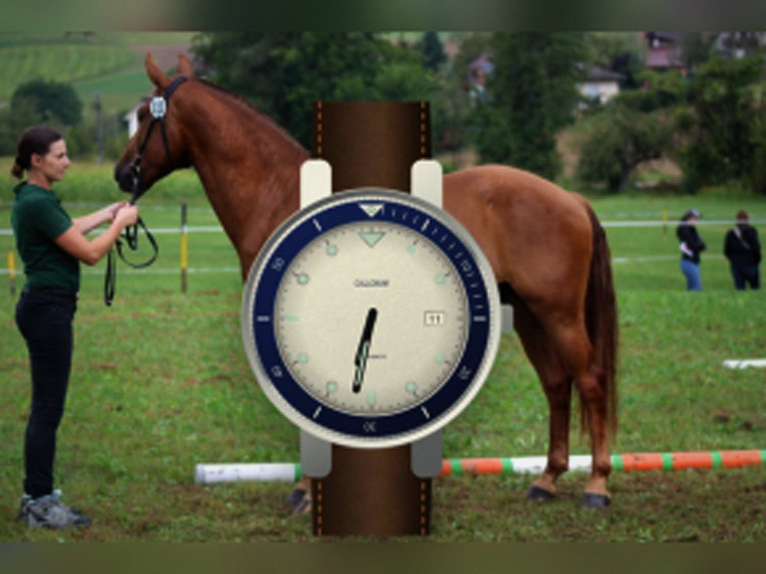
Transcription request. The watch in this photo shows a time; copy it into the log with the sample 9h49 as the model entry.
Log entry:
6h32
